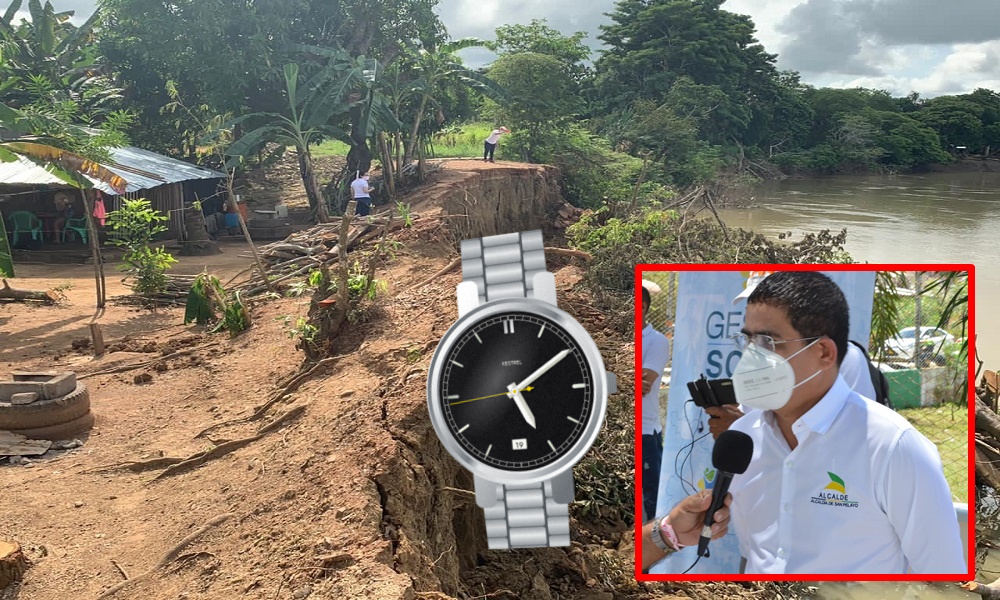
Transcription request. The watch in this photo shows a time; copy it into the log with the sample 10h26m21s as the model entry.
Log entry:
5h09m44s
